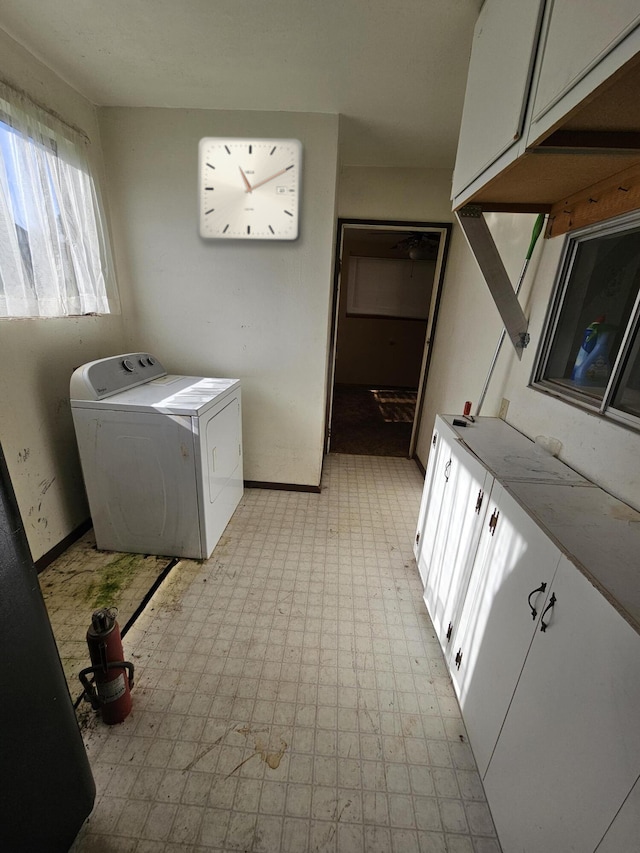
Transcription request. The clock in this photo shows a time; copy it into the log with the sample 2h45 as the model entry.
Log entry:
11h10
